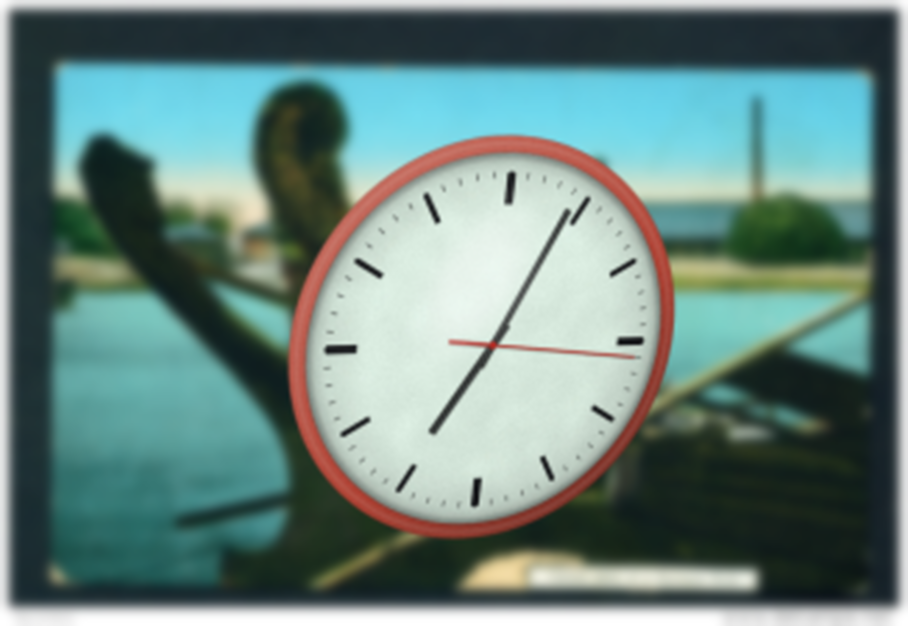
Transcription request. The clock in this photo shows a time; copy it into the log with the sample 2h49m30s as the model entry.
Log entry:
7h04m16s
